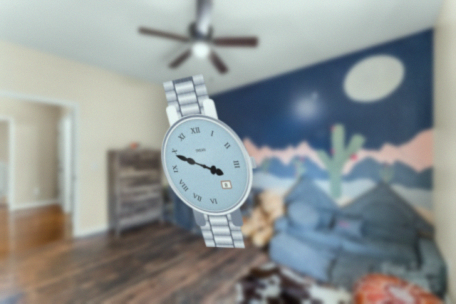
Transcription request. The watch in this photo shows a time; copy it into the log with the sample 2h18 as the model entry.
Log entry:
3h49
